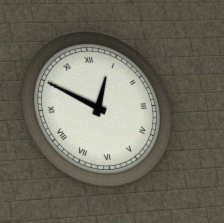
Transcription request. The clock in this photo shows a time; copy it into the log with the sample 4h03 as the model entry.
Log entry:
12h50
